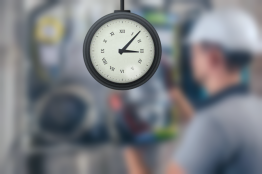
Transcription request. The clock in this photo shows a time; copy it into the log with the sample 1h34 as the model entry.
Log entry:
3h07
